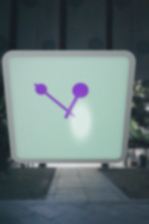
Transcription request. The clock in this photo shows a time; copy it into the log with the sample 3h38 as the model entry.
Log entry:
12h52
